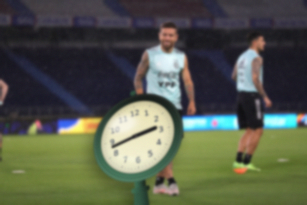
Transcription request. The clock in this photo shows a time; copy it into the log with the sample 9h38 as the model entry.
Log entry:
2h43
